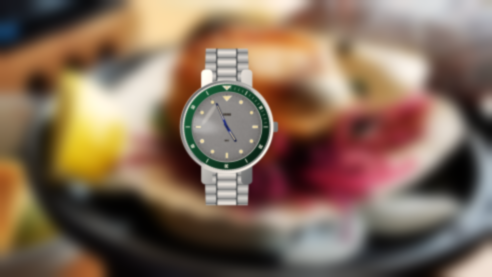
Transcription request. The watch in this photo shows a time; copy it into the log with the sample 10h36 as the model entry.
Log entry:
4h56
